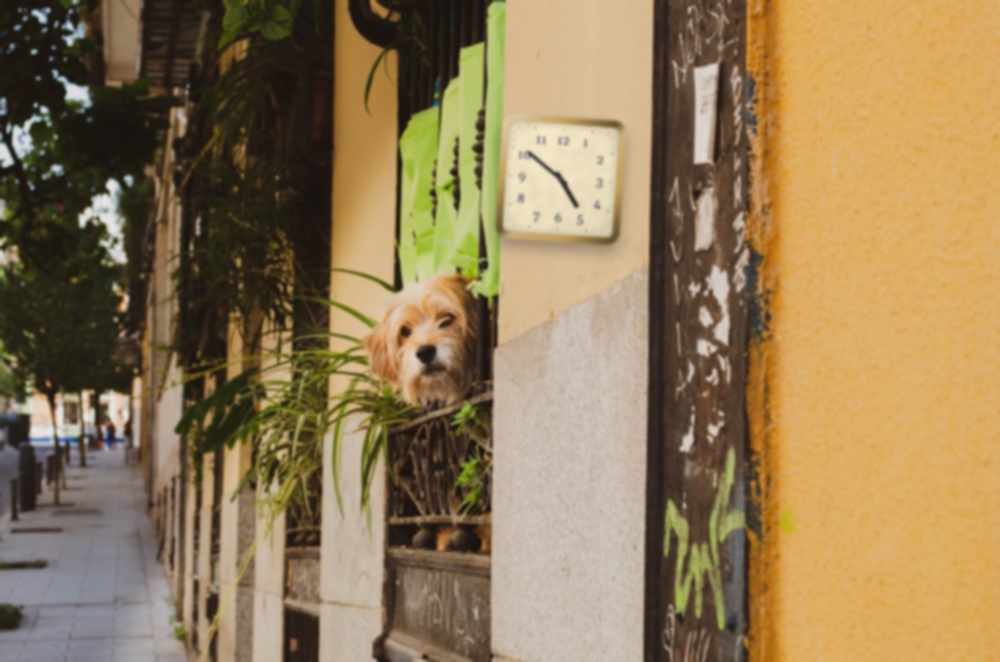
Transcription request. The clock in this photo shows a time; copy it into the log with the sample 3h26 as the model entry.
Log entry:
4h51
